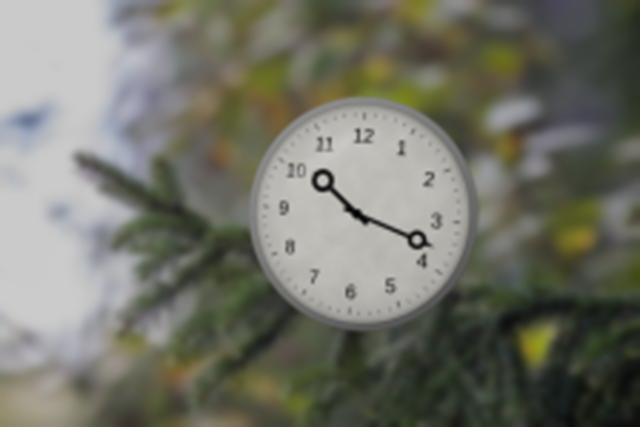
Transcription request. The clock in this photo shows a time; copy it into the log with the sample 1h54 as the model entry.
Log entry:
10h18
